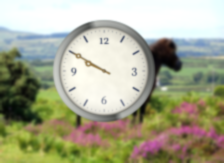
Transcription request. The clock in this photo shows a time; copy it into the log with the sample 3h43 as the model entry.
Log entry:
9h50
